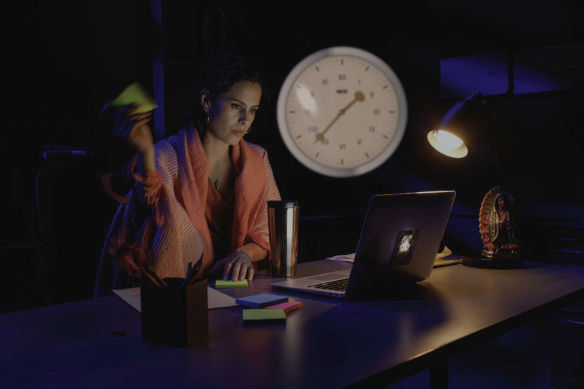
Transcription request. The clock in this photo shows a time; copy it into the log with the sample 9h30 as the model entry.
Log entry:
1h37
